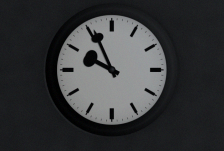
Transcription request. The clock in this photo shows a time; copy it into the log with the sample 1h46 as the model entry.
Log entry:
9h56
